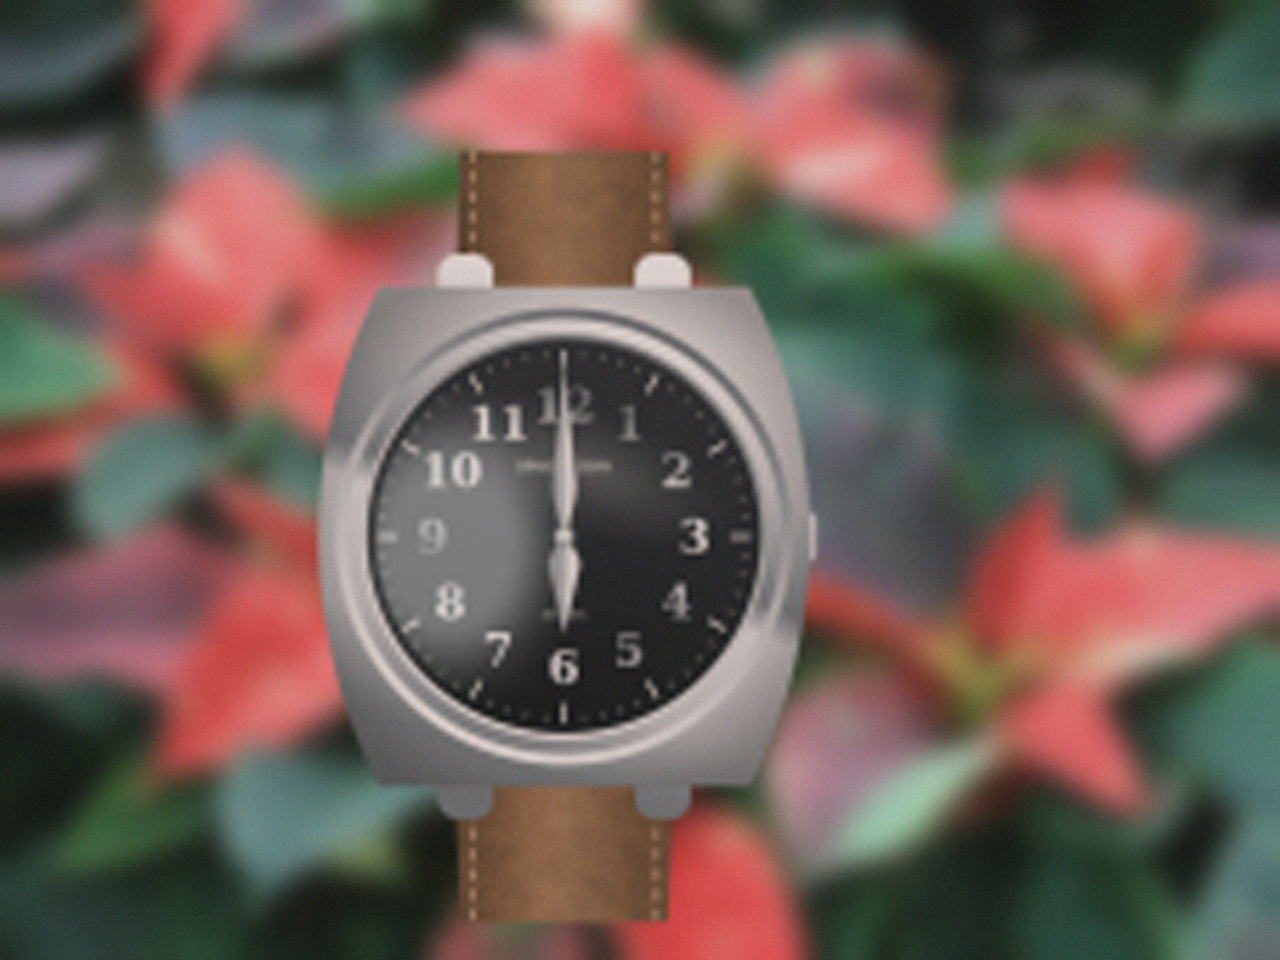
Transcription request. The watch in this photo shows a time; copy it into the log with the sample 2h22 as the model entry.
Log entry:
6h00
